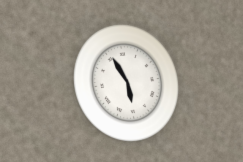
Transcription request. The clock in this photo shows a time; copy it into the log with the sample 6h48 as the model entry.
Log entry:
5h56
